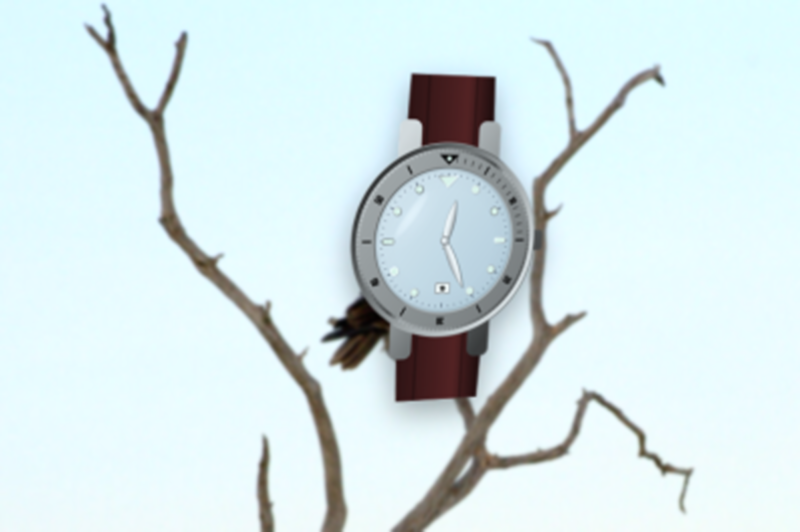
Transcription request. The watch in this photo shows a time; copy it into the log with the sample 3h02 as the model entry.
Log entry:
12h26
